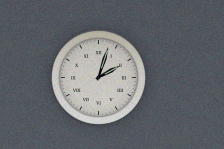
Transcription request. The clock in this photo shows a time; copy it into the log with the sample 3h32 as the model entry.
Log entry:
2h03
